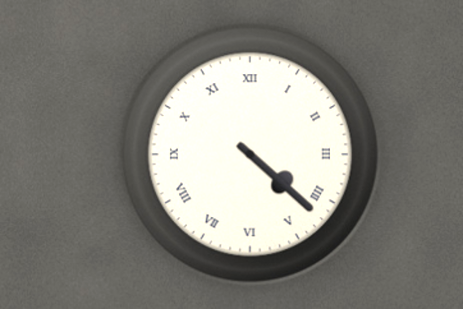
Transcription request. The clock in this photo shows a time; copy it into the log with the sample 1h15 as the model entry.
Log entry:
4h22
